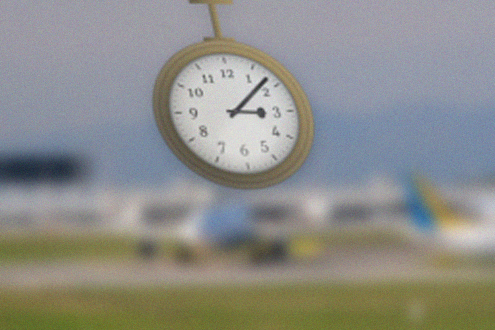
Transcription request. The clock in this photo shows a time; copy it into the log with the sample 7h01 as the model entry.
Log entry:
3h08
